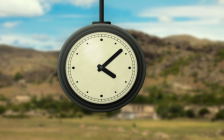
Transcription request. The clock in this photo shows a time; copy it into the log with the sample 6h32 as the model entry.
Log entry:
4h08
